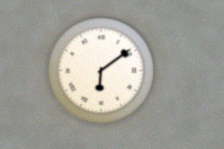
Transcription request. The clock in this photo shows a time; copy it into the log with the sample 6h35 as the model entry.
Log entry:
6h09
